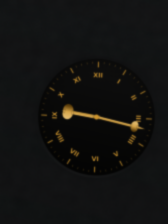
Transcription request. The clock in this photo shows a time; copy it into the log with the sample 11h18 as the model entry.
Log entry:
9h17
